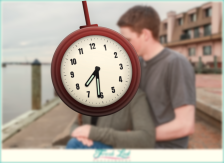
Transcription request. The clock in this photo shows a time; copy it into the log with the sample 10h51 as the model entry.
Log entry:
7h31
